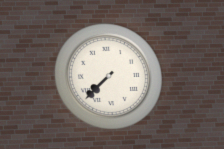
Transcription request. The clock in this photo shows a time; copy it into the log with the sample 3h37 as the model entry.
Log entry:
7h38
